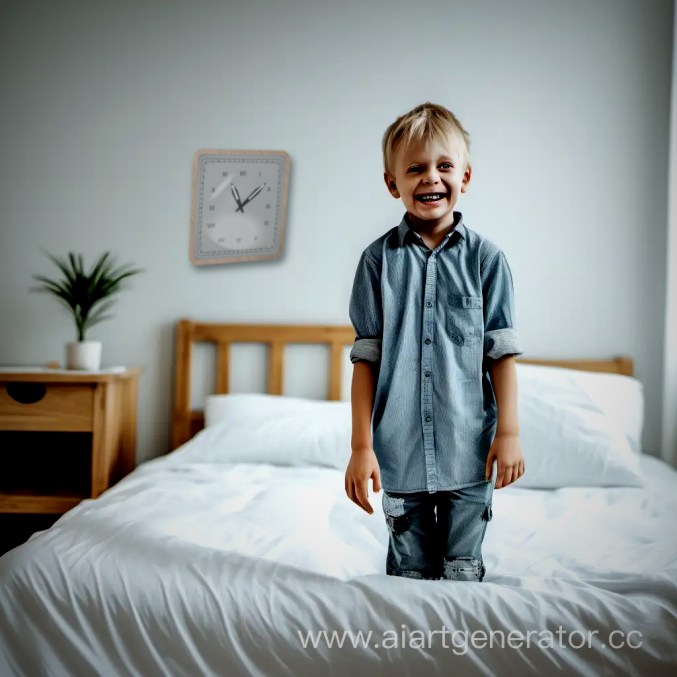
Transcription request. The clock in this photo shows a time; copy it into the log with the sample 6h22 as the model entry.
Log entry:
11h08
